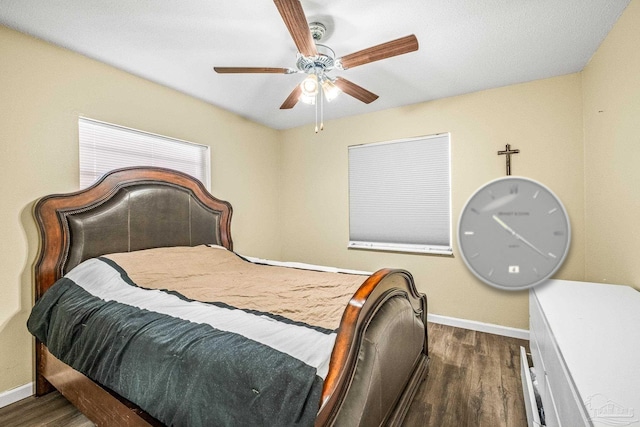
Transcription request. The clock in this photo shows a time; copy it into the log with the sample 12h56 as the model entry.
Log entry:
10h21
